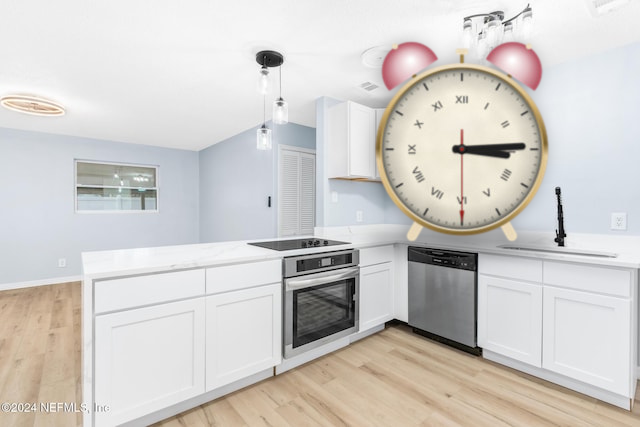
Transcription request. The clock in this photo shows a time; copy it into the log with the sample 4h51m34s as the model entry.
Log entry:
3h14m30s
